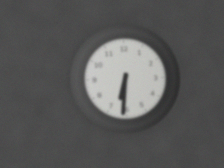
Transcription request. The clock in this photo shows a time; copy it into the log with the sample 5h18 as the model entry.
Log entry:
6h31
